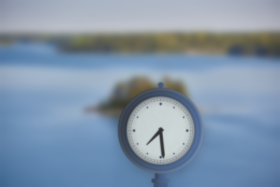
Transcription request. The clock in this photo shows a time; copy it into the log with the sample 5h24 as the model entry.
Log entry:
7h29
